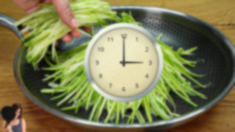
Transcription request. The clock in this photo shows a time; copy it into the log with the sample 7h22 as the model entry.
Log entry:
3h00
